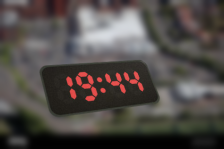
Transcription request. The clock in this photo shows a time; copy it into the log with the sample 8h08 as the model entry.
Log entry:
19h44
